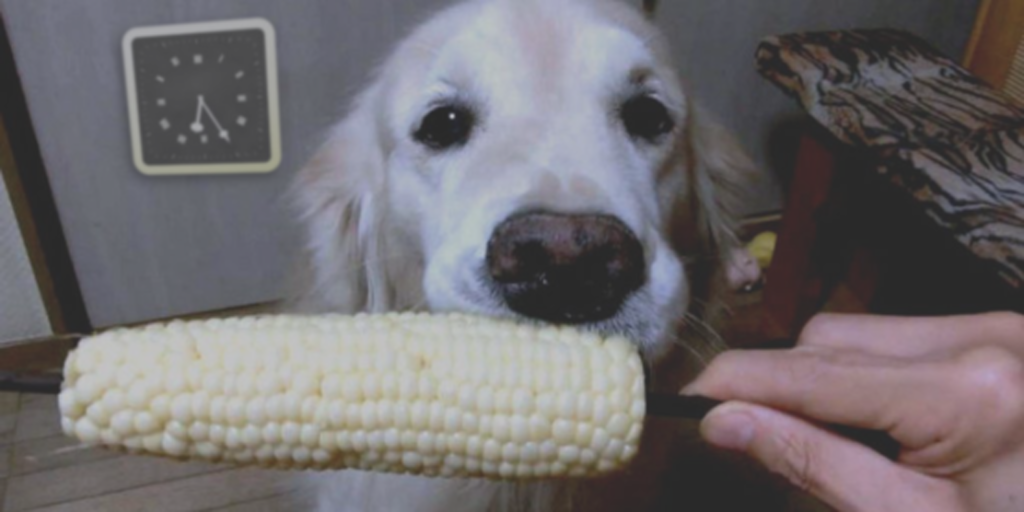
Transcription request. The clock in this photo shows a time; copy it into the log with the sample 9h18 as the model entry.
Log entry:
6h25
